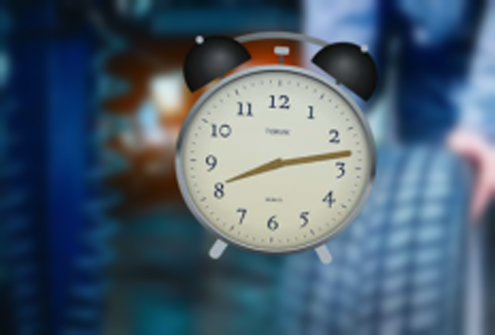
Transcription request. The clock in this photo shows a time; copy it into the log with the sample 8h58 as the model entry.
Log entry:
8h13
